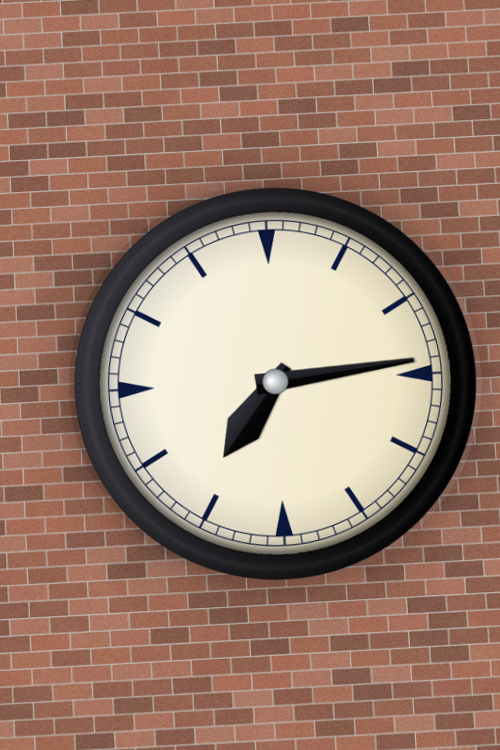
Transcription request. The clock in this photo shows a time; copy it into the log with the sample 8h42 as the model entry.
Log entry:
7h14
